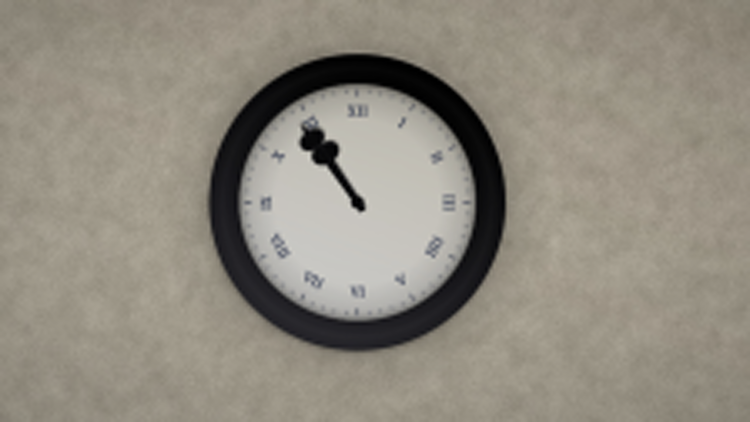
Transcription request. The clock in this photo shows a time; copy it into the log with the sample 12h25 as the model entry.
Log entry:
10h54
